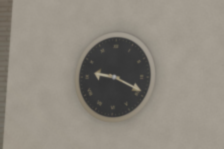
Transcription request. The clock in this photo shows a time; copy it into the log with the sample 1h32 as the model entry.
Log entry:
9h19
